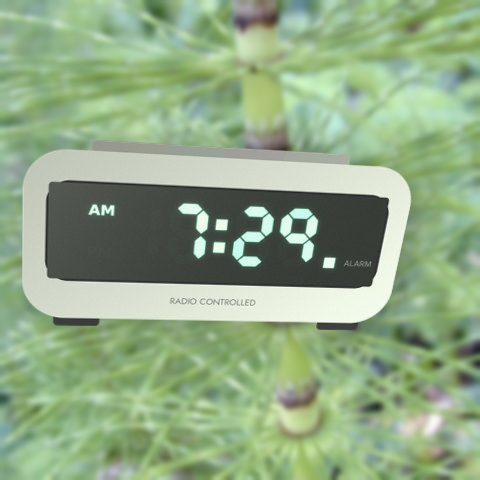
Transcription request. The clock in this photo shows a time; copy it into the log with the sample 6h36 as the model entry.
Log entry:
7h29
